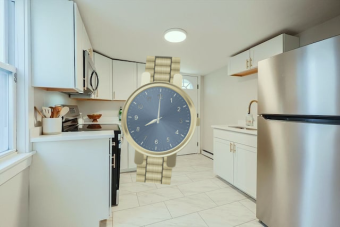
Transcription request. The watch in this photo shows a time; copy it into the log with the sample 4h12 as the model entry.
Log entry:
8h00
